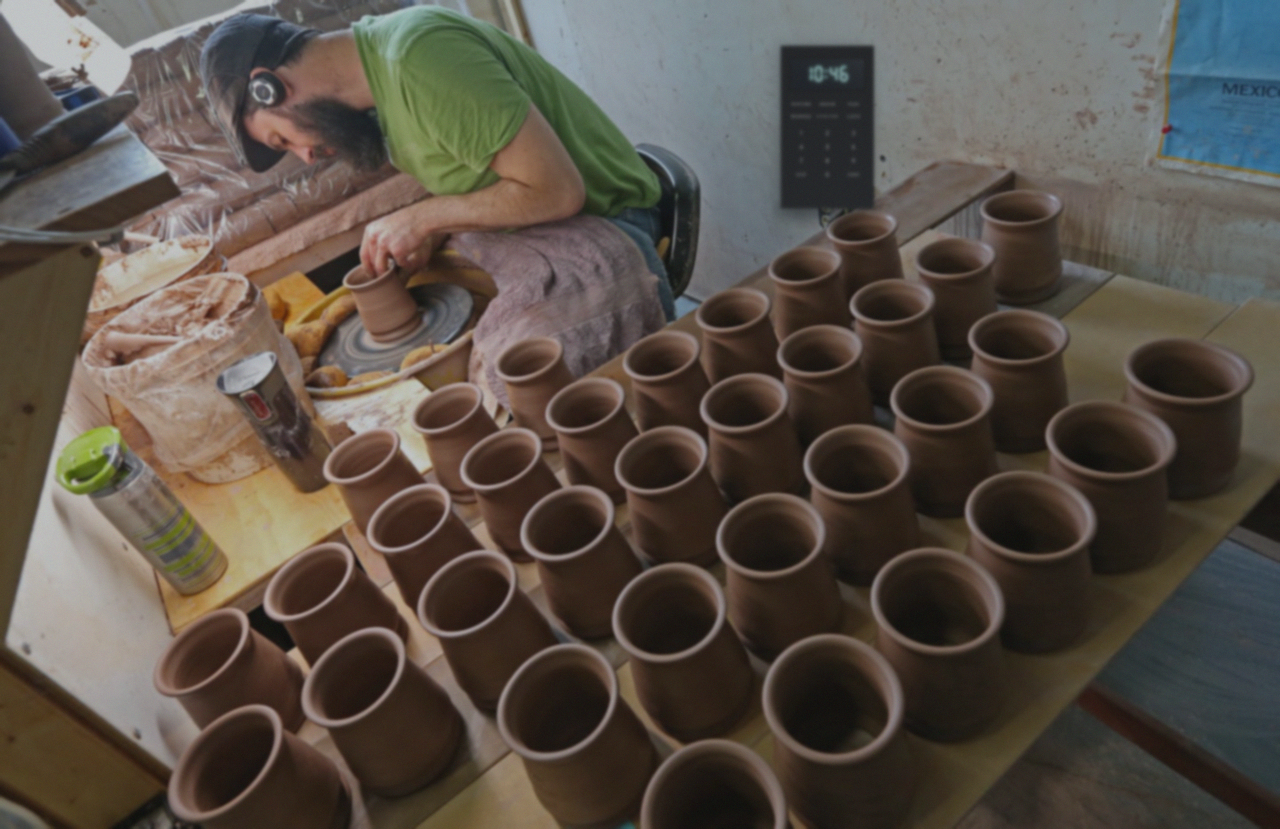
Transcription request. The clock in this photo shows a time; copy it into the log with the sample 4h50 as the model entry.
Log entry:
10h46
